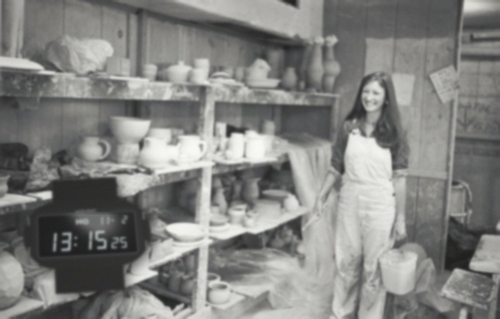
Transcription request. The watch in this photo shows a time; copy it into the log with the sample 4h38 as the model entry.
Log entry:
13h15
